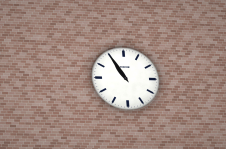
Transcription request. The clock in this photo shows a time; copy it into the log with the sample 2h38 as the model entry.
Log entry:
10h55
